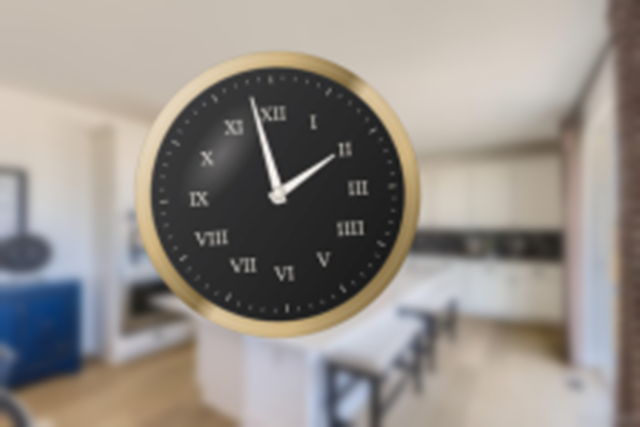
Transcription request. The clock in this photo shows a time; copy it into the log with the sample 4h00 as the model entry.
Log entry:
1h58
